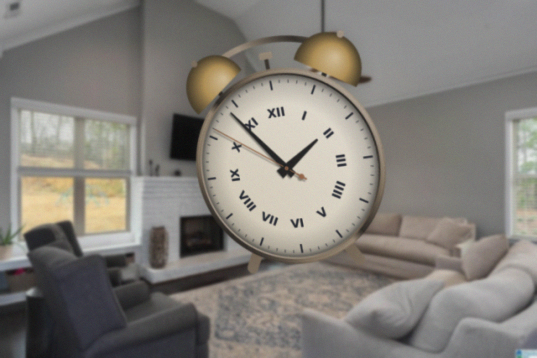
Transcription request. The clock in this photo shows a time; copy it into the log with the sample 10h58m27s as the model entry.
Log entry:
1h53m51s
